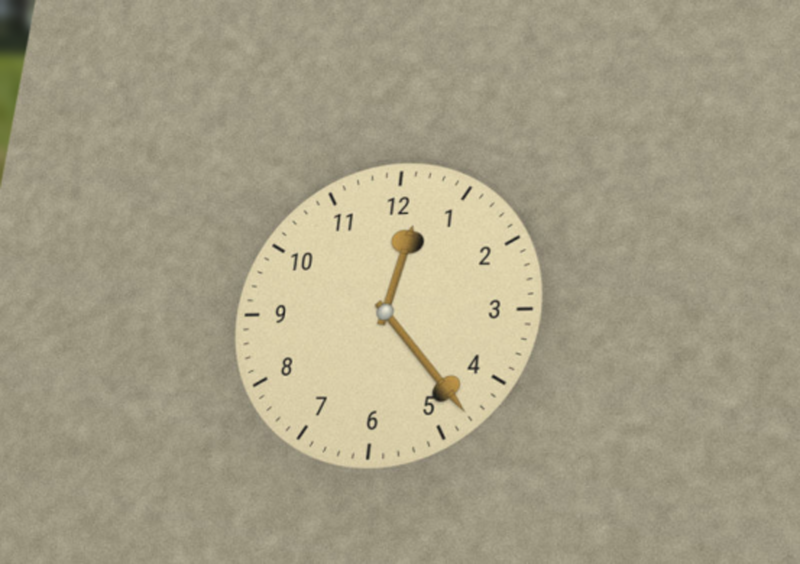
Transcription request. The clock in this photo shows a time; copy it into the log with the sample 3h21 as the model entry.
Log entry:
12h23
